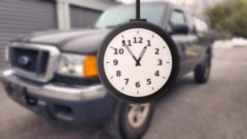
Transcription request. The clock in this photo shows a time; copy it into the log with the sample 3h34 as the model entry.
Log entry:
12h54
